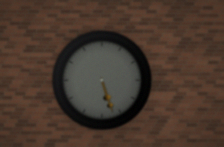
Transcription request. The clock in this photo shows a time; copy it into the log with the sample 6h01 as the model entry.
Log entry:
5h27
